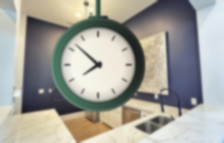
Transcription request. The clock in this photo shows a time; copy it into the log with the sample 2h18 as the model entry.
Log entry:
7h52
